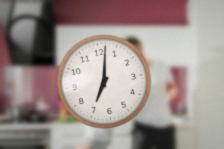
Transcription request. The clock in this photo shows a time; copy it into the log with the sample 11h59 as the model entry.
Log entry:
7h02
